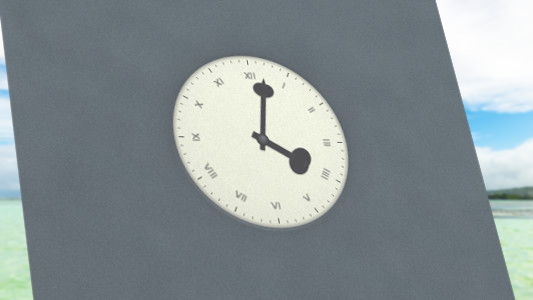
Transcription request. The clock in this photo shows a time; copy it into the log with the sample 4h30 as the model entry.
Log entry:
4h02
